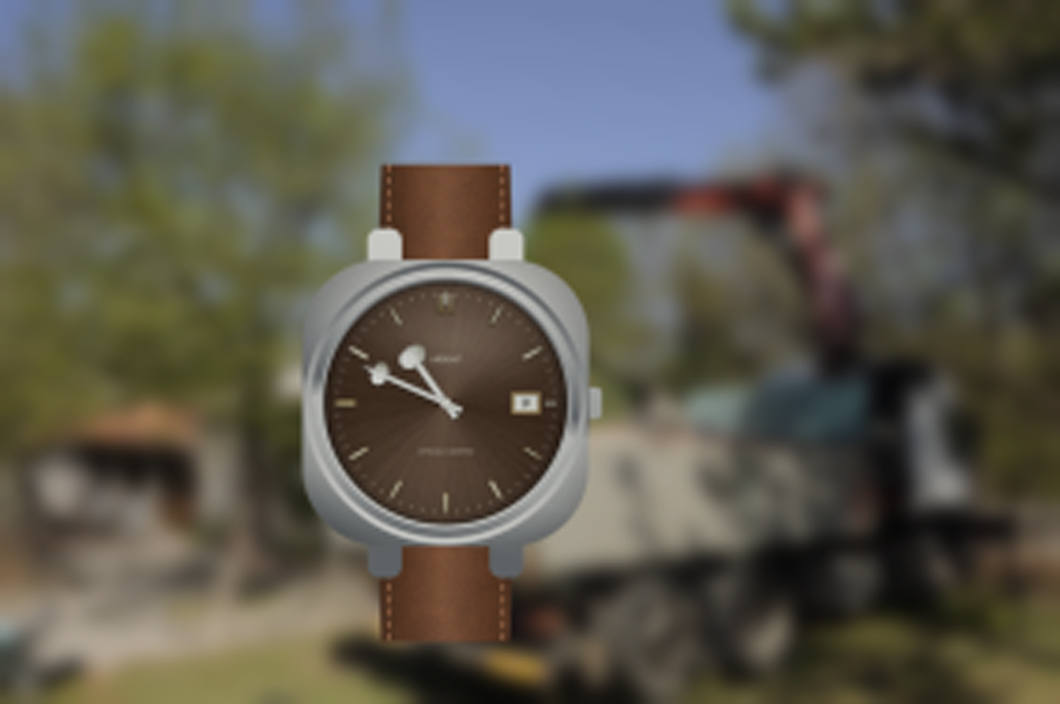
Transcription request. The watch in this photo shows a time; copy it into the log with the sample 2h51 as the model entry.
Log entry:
10h49
